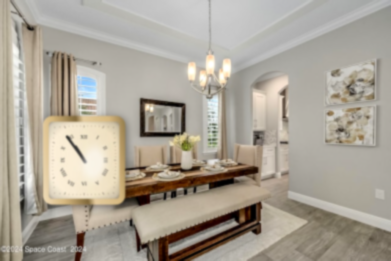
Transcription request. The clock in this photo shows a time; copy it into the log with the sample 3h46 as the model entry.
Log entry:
10h54
